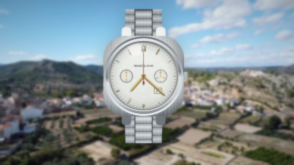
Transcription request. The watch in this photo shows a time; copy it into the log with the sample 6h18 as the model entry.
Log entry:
7h22
